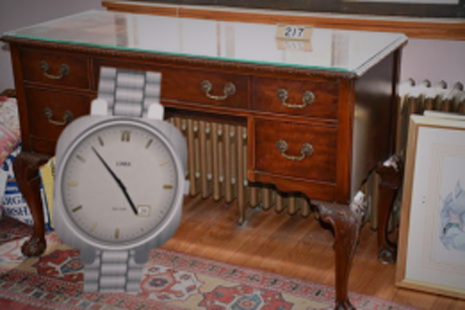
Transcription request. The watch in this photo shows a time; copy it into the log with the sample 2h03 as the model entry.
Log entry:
4h53
